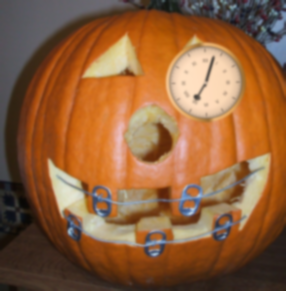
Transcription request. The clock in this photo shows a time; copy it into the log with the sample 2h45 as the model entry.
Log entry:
7h03
